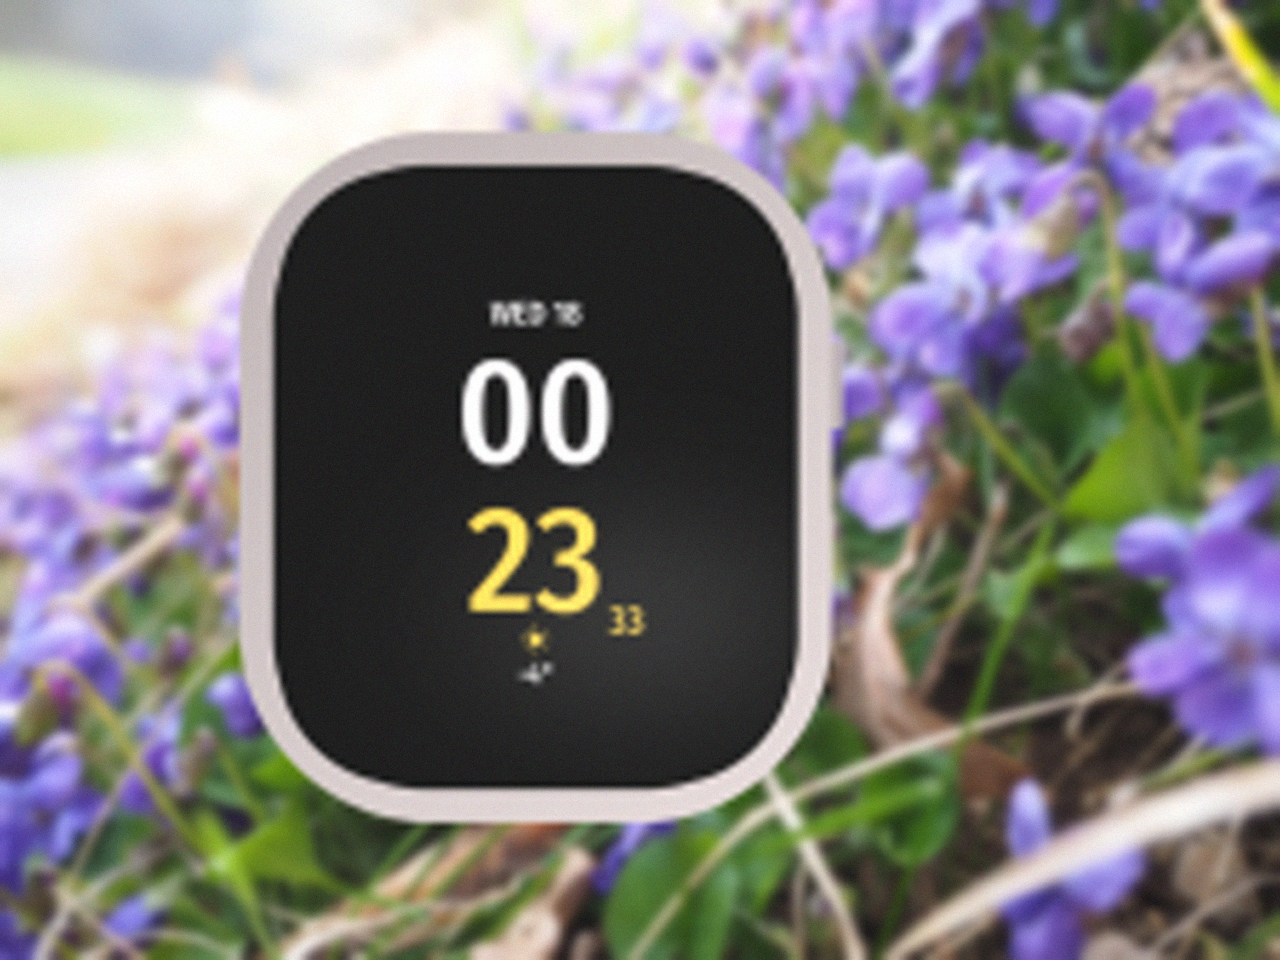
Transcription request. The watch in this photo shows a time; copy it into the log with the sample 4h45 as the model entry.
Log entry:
0h23
